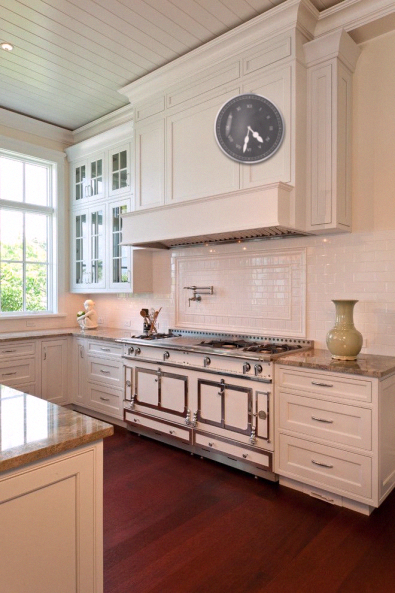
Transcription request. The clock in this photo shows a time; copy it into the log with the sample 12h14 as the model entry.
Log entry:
4h32
